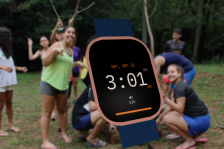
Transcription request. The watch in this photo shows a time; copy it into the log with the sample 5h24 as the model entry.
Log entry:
3h01
